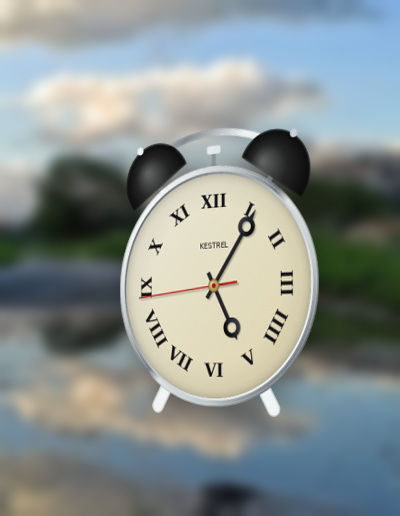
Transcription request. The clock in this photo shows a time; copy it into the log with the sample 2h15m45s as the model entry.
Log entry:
5h05m44s
